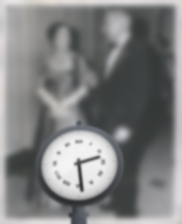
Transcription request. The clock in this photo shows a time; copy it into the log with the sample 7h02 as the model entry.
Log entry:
2h29
